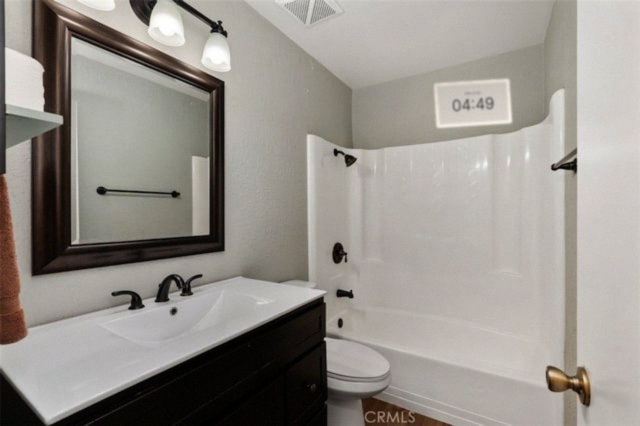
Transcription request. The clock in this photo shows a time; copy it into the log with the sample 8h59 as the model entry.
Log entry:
4h49
